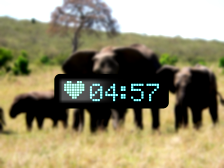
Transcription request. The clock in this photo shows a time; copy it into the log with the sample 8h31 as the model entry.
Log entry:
4h57
